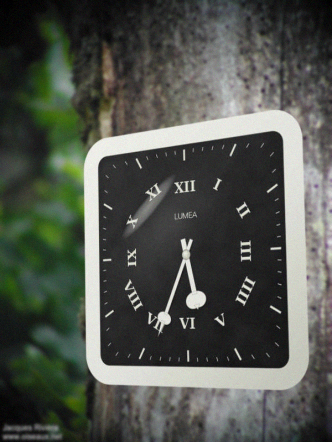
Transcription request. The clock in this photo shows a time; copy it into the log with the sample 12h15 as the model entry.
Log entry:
5h34
